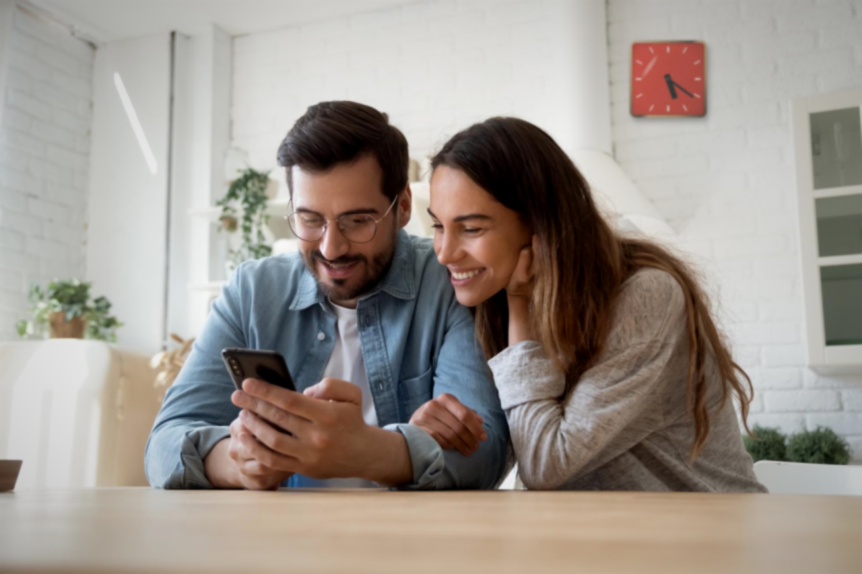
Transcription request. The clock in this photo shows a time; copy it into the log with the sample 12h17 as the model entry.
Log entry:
5h21
